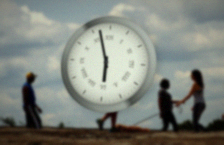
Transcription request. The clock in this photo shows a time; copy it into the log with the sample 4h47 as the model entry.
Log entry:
5h57
